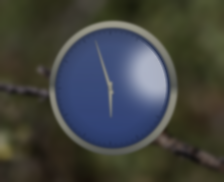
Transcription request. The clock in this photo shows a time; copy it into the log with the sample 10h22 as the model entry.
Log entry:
5h57
